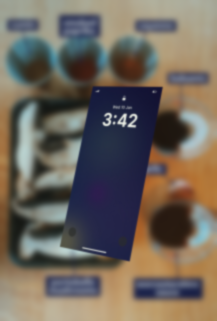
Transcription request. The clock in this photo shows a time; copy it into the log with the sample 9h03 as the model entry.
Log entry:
3h42
